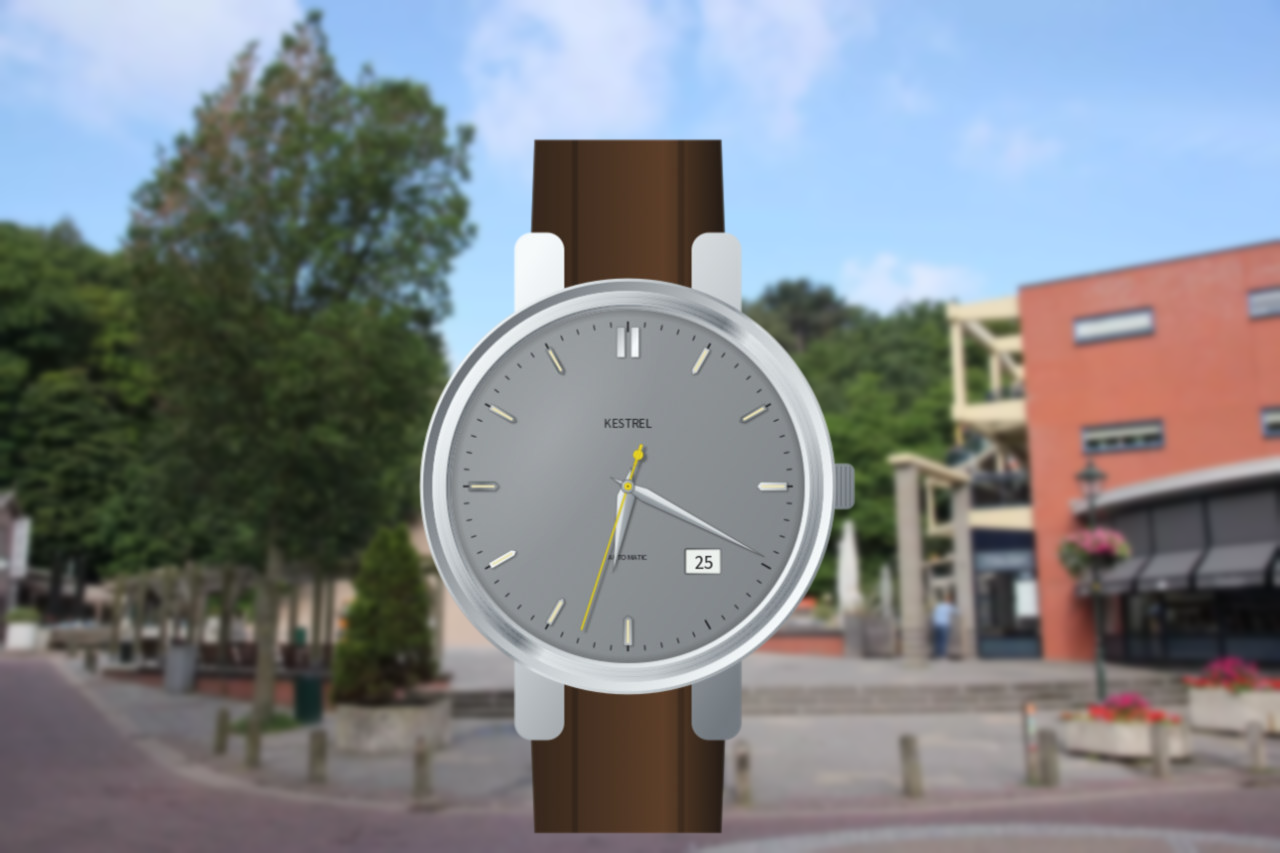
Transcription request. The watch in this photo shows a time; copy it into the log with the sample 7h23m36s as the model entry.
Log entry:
6h19m33s
